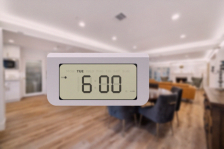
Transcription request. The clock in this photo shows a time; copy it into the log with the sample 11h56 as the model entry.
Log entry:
6h00
